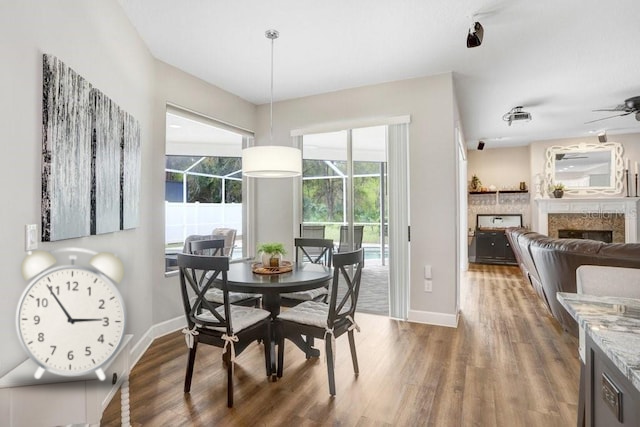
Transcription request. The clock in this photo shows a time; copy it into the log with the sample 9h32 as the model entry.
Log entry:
2h54
